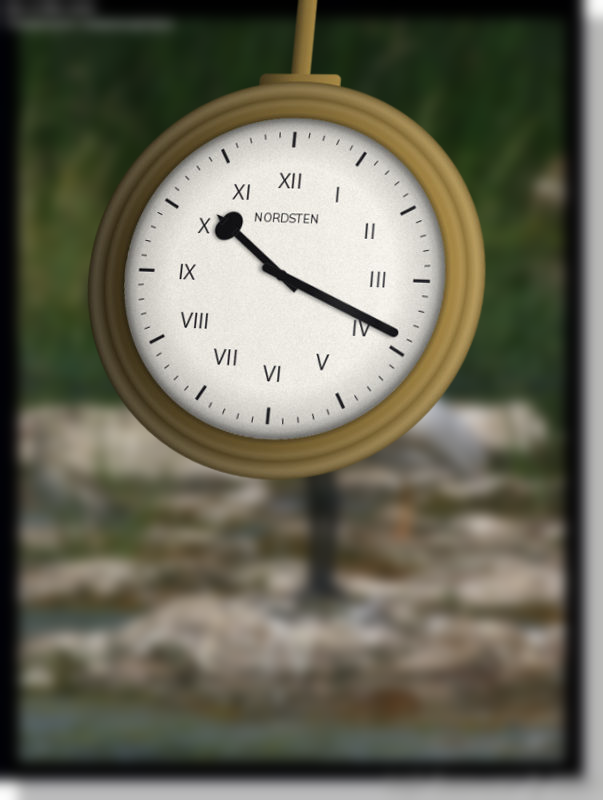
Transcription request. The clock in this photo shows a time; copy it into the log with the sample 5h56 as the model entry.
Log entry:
10h19
